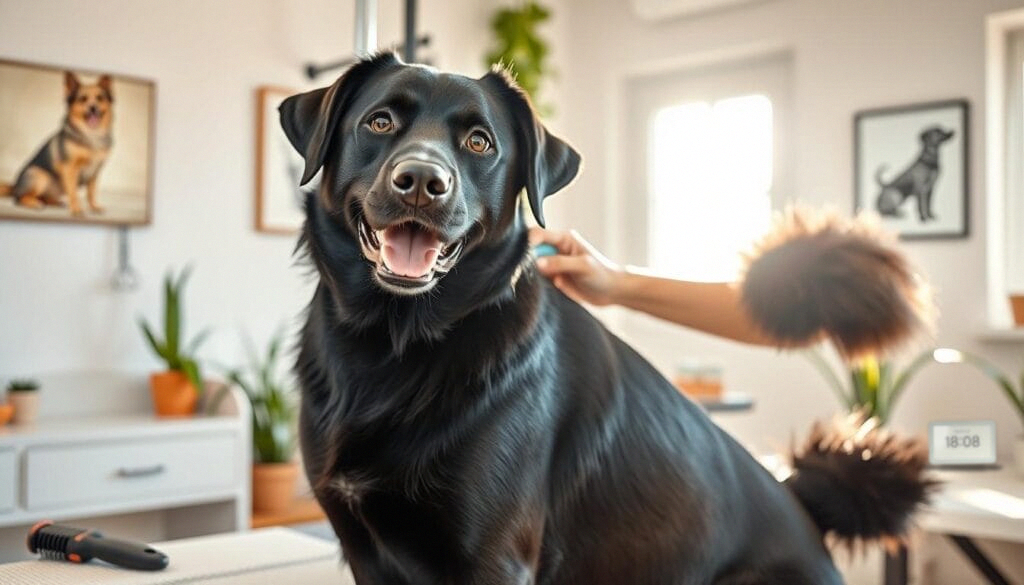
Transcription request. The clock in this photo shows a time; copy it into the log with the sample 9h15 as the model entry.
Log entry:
18h08
